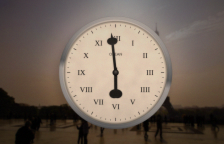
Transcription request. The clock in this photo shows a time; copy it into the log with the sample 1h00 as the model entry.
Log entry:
5h59
